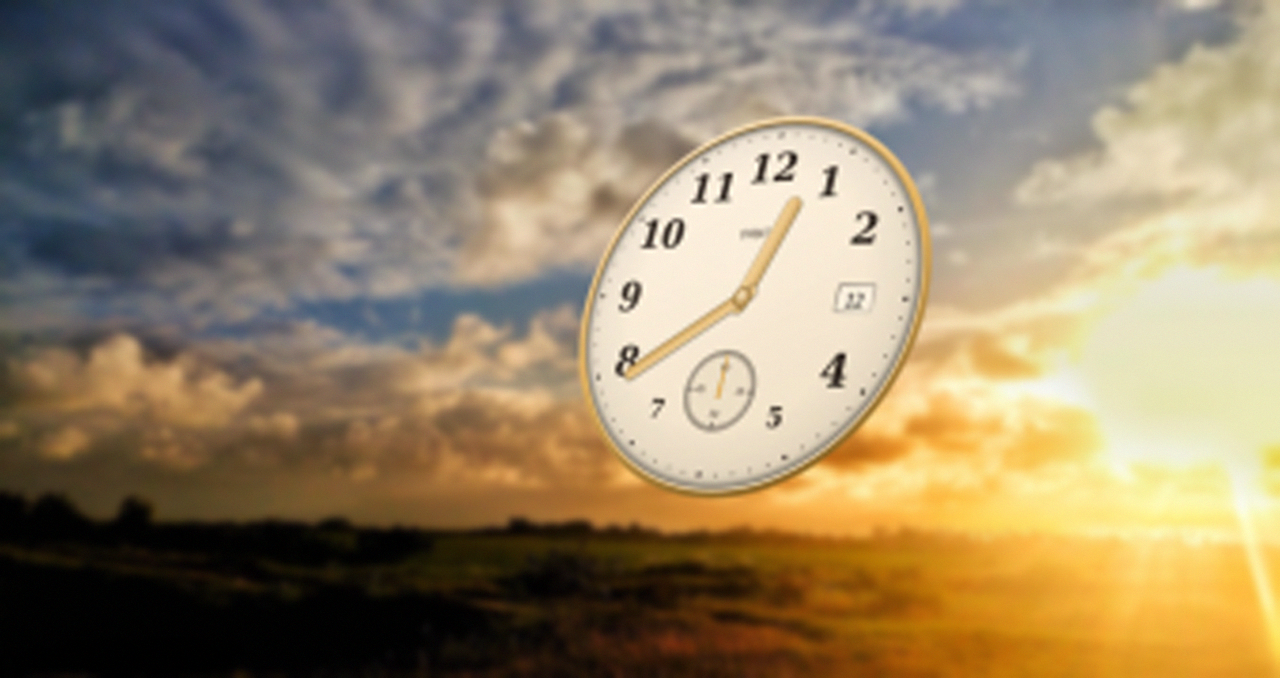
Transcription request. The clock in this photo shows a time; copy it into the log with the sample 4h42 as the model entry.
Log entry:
12h39
